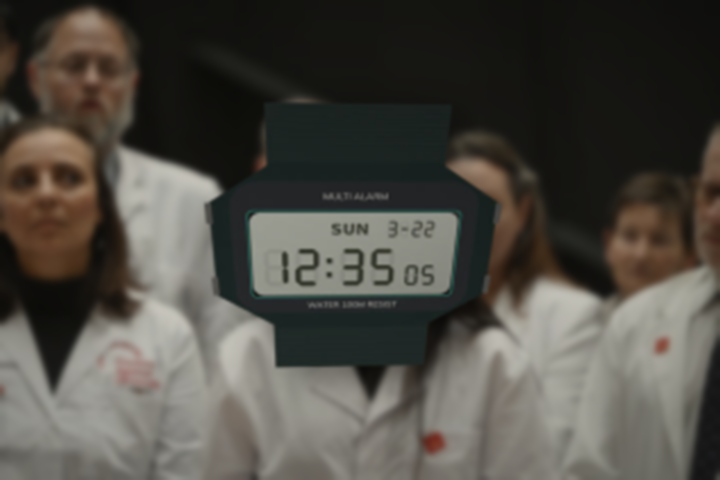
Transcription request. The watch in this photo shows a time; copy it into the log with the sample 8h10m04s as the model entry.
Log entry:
12h35m05s
